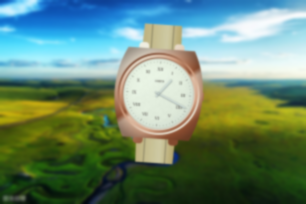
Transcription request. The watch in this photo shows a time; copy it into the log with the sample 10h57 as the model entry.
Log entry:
1h19
